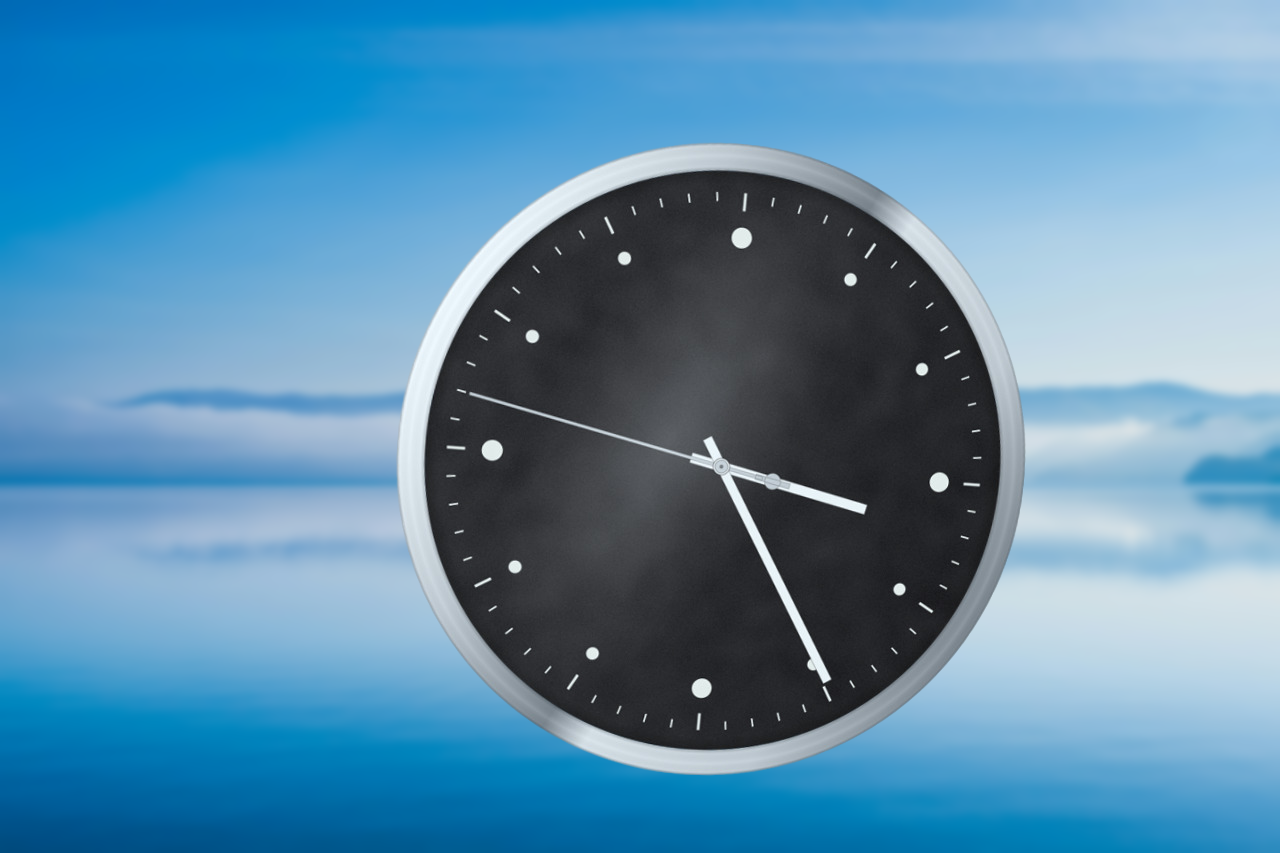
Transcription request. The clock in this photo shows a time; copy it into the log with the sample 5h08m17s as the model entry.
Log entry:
3h24m47s
